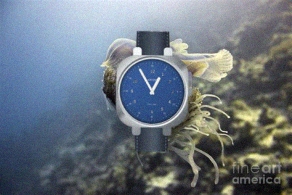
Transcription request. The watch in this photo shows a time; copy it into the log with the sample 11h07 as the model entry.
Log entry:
12h55
